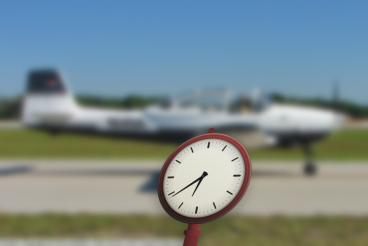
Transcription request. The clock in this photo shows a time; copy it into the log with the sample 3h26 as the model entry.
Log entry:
6h39
